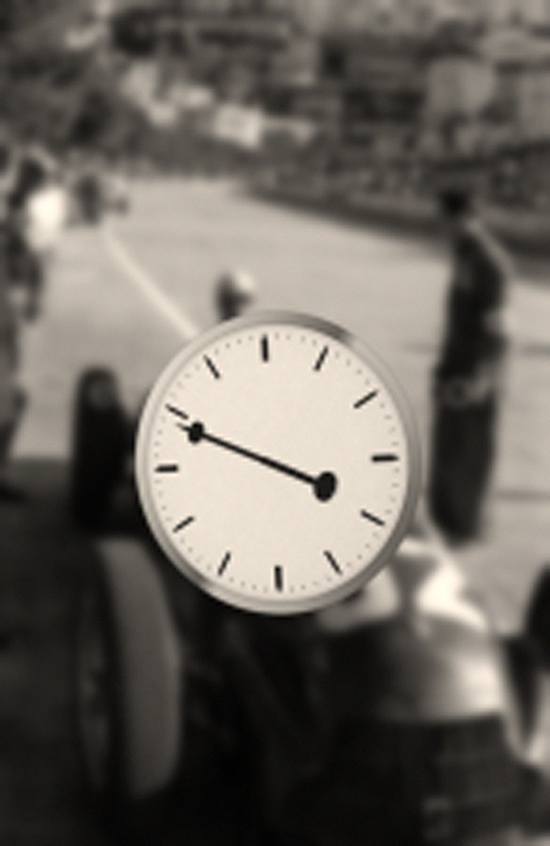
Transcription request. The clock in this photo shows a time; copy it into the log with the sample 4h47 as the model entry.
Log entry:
3h49
